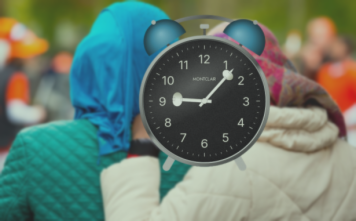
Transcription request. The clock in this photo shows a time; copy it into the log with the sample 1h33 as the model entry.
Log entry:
9h07
